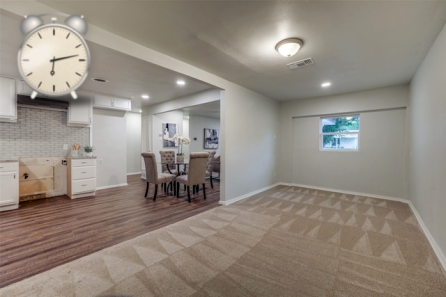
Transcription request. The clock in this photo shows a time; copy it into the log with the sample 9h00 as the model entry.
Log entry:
6h13
